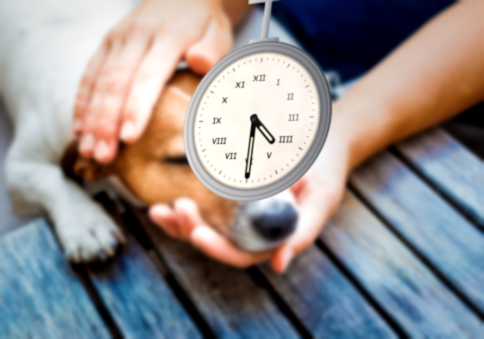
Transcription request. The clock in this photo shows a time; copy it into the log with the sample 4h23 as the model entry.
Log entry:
4h30
